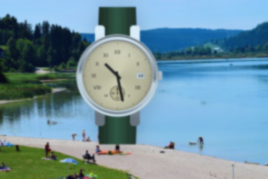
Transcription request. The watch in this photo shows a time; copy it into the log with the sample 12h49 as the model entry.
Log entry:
10h28
